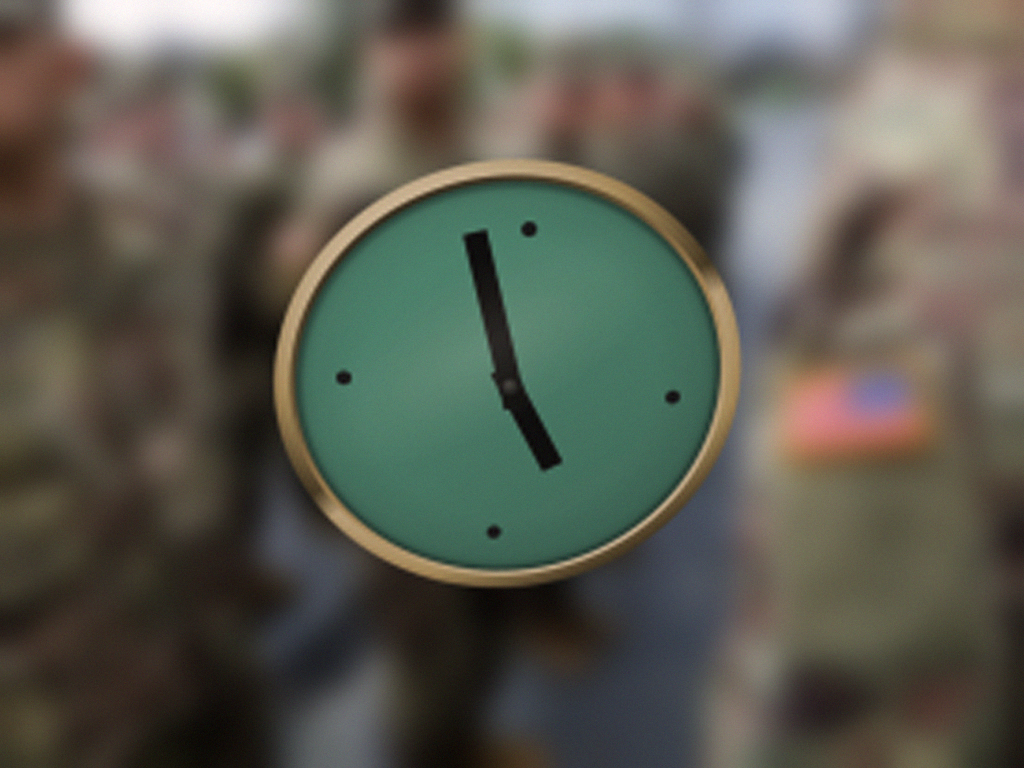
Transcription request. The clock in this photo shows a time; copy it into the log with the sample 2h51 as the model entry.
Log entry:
4h57
